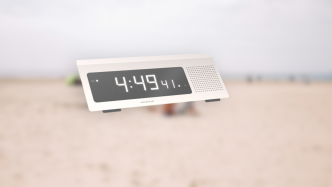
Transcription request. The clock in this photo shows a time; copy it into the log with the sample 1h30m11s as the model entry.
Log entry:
4h49m41s
